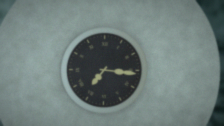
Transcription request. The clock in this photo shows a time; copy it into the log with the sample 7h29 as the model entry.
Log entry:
7h16
